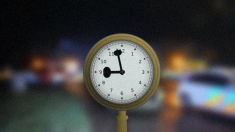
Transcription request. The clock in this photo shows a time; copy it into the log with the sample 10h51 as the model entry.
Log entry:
8h58
